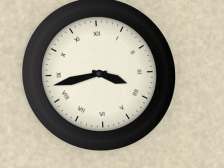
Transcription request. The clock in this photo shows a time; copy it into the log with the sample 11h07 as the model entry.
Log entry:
3h43
